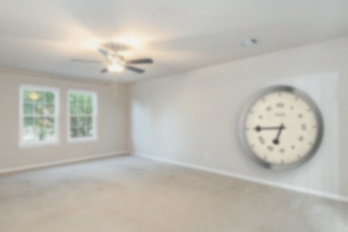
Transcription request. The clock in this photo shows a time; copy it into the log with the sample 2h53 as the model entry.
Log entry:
6h45
